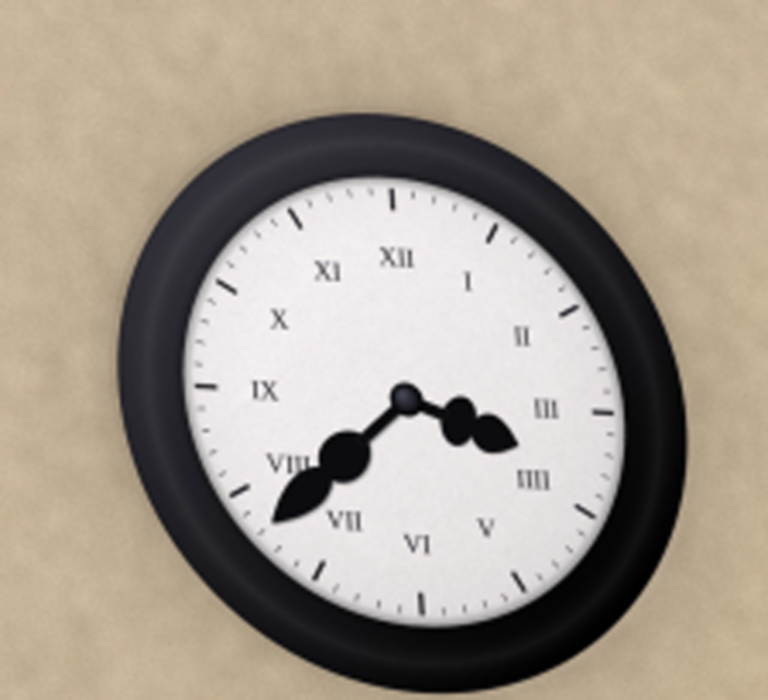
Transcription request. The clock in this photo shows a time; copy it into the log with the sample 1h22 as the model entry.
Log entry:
3h38
